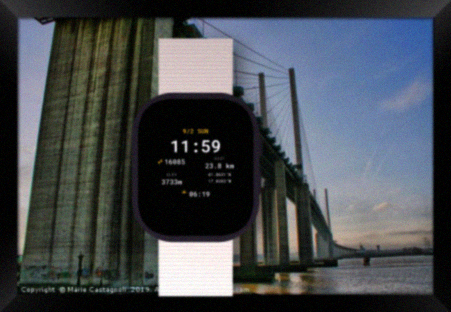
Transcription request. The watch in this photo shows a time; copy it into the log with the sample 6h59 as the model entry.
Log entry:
11h59
